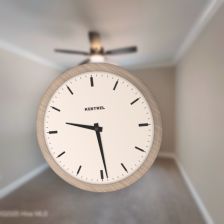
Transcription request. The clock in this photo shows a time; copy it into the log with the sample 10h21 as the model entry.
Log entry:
9h29
